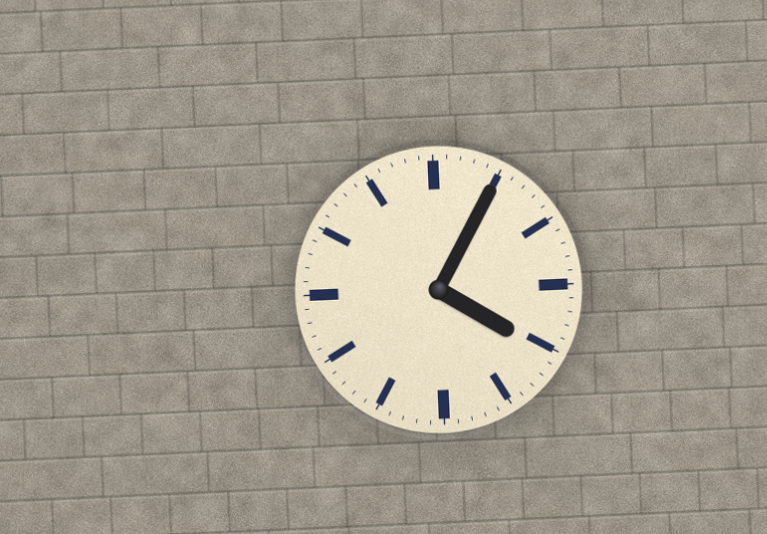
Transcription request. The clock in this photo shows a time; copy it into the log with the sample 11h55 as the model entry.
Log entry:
4h05
